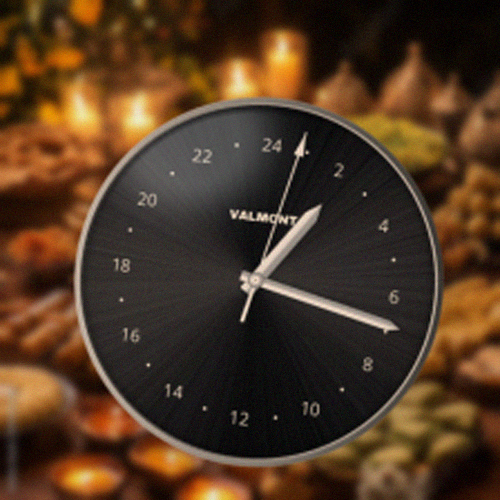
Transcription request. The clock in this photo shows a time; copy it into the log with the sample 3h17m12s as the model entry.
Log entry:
2h17m02s
